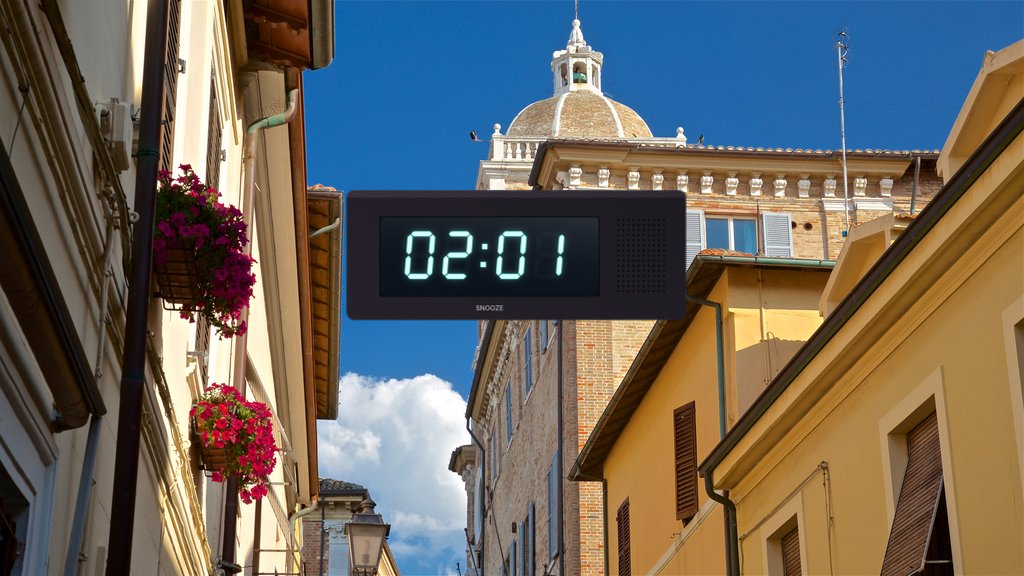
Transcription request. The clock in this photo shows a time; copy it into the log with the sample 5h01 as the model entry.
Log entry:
2h01
